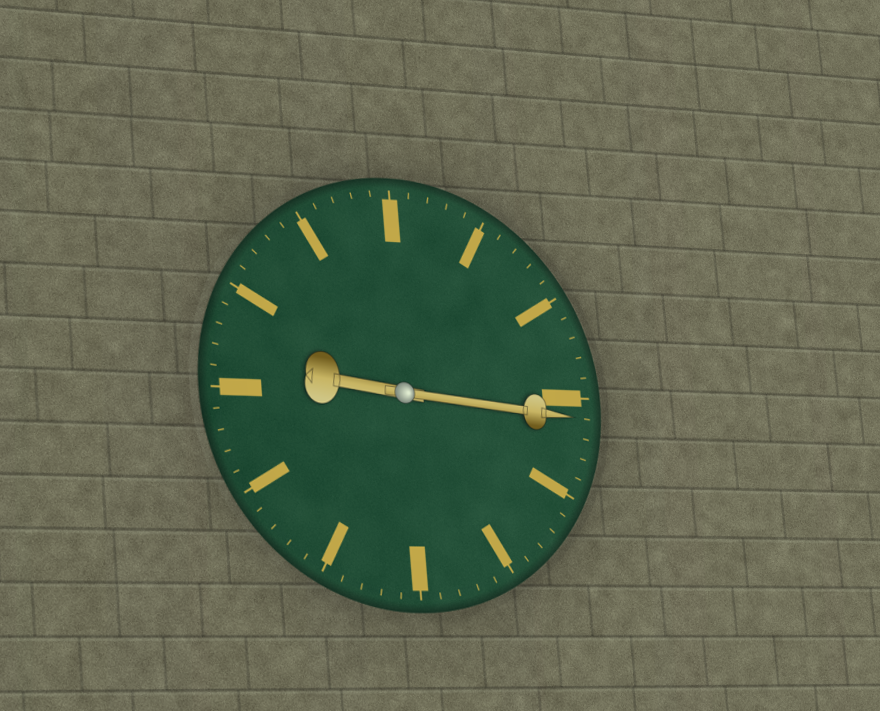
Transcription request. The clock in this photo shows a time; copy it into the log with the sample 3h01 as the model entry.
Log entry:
9h16
